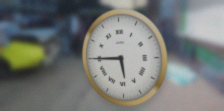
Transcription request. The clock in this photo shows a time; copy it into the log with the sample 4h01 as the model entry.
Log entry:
5h45
